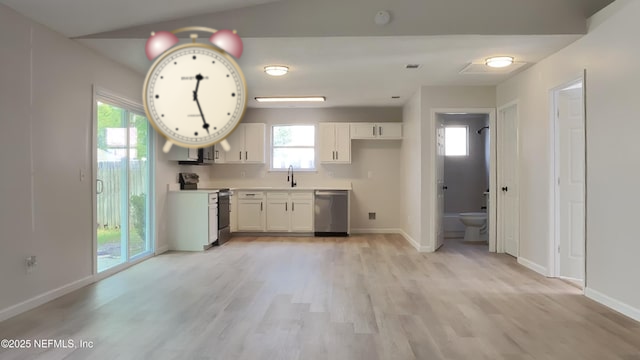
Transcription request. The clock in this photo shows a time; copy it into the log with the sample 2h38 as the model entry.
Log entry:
12h27
